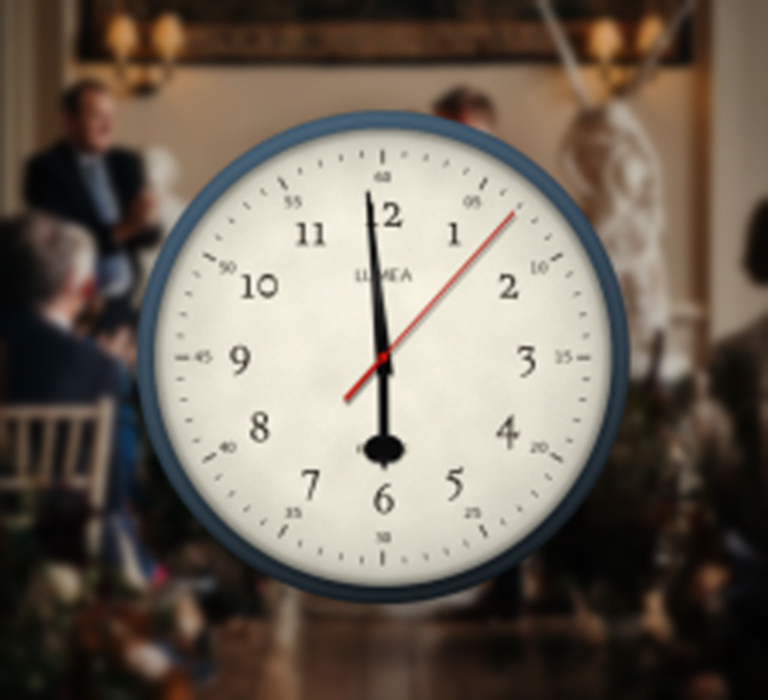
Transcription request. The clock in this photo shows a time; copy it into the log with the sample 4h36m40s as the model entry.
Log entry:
5h59m07s
